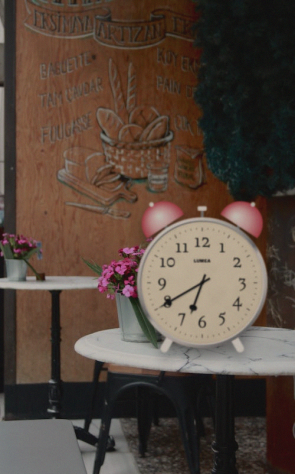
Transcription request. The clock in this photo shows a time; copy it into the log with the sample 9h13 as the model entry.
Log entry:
6h40
